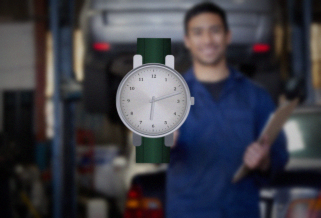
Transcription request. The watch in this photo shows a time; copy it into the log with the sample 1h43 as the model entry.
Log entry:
6h12
